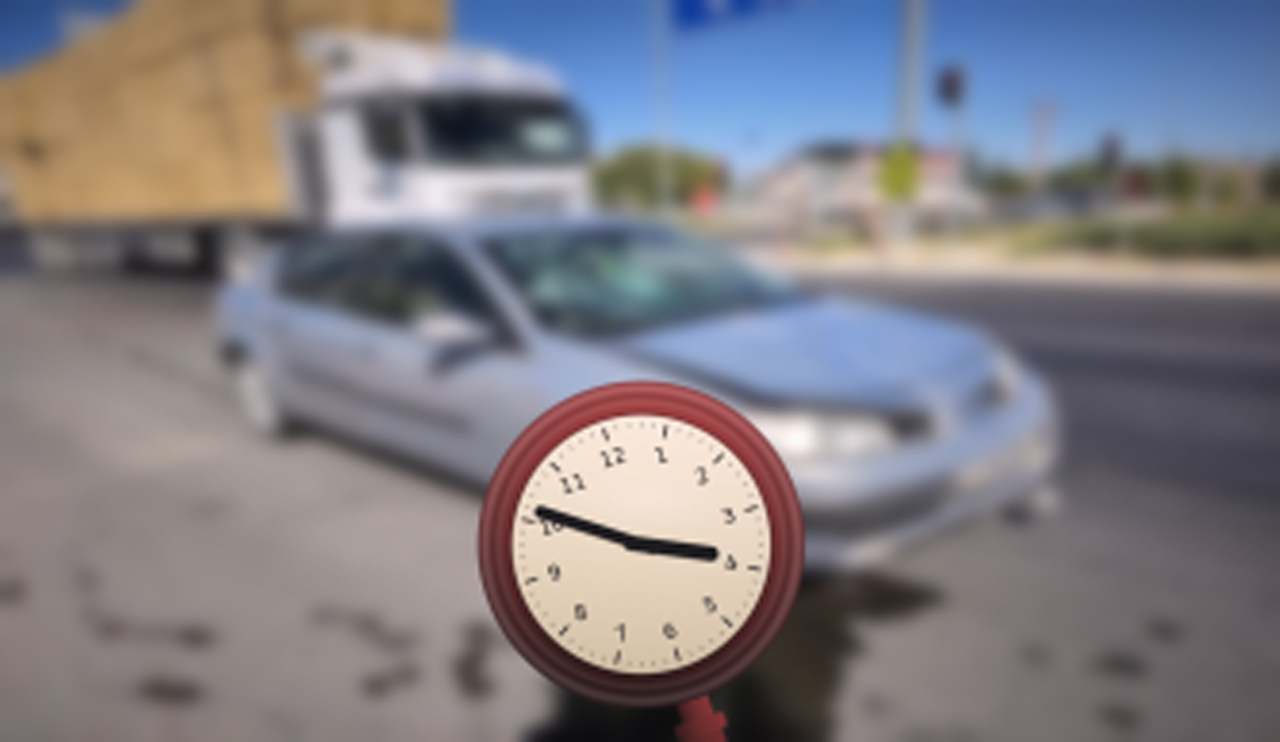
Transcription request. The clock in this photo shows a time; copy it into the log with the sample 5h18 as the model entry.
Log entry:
3h51
